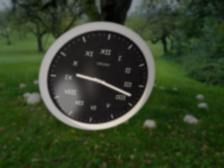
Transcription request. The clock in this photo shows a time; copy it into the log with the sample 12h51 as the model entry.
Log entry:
9h18
